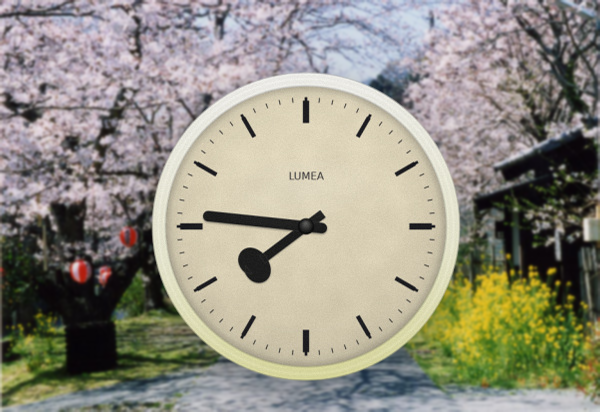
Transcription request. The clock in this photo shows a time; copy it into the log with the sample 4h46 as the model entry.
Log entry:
7h46
